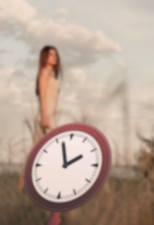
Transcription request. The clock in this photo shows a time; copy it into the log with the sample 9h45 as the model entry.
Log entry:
1h57
